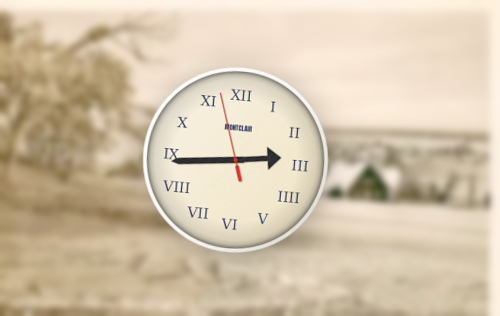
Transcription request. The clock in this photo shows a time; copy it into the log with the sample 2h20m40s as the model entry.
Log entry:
2h43m57s
